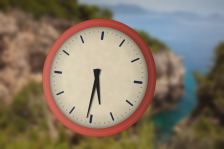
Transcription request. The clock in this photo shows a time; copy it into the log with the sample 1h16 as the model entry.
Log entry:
5h31
